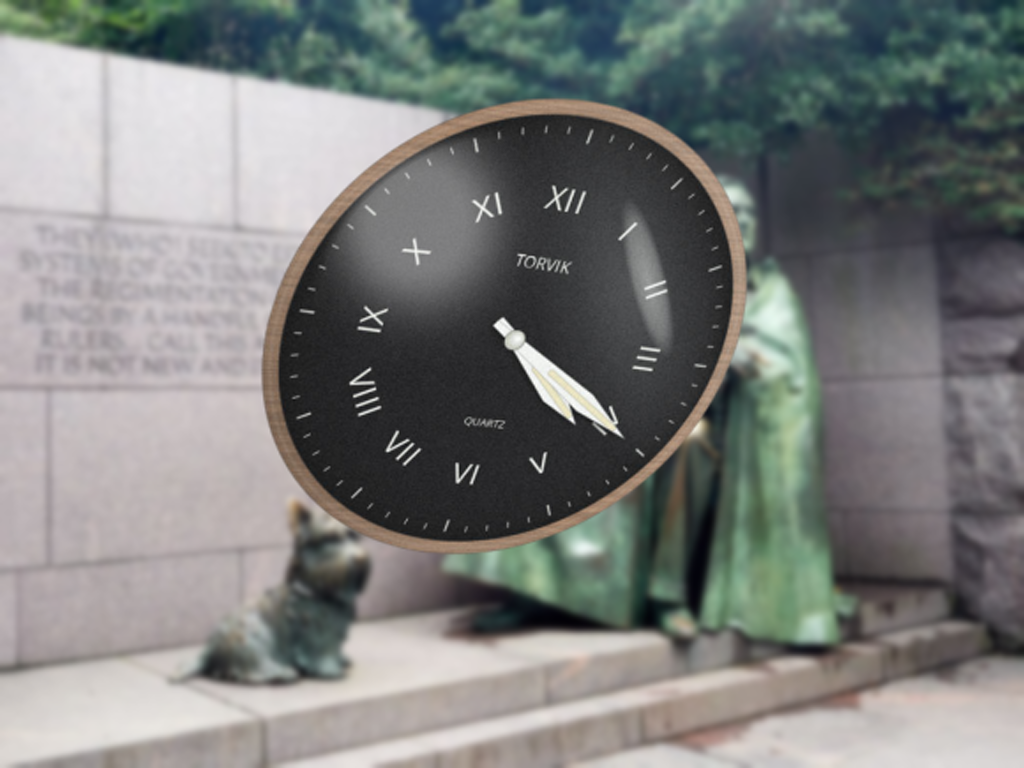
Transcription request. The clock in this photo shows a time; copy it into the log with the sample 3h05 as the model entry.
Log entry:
4h20
